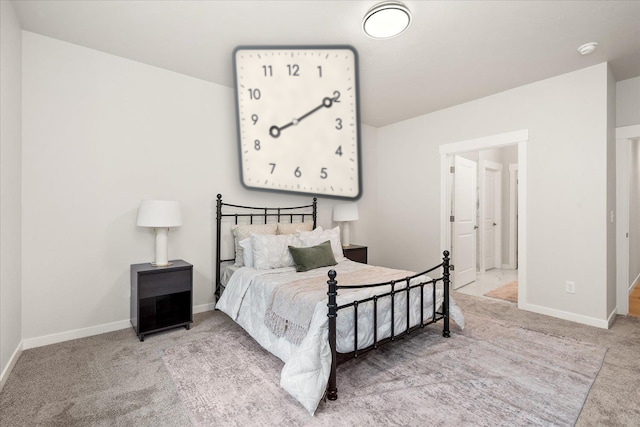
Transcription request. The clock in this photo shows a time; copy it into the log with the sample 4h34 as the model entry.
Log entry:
8h10
